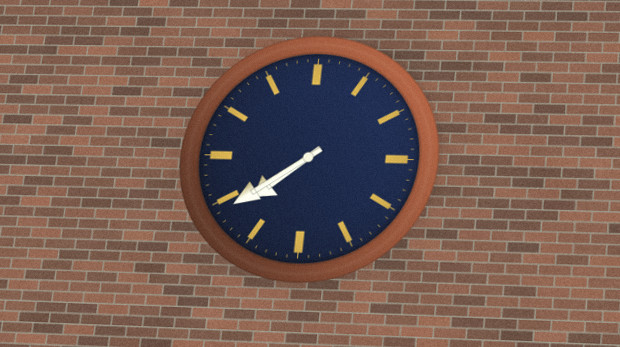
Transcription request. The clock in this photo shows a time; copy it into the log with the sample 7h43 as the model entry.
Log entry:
7h39
